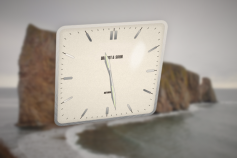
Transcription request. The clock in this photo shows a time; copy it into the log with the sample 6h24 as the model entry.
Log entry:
11h28
